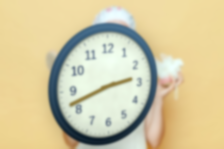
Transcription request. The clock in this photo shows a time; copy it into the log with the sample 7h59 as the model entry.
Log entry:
2h42
